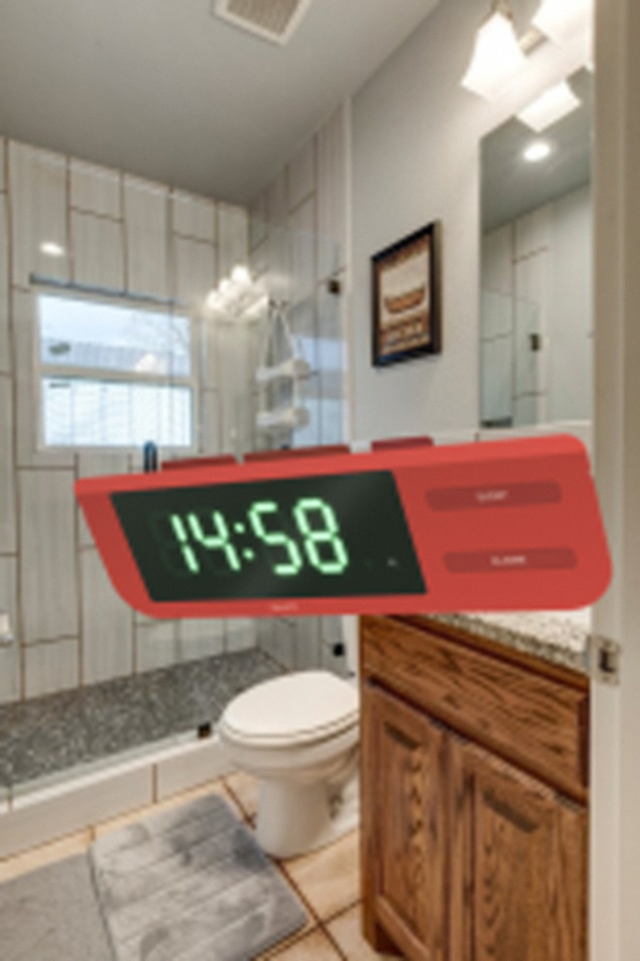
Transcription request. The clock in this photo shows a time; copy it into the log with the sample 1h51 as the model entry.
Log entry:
14h58
